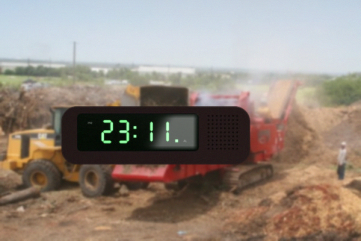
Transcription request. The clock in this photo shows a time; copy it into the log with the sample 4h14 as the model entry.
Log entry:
23h11
